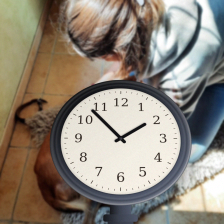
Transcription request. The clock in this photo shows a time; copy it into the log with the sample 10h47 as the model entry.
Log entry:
1h53
